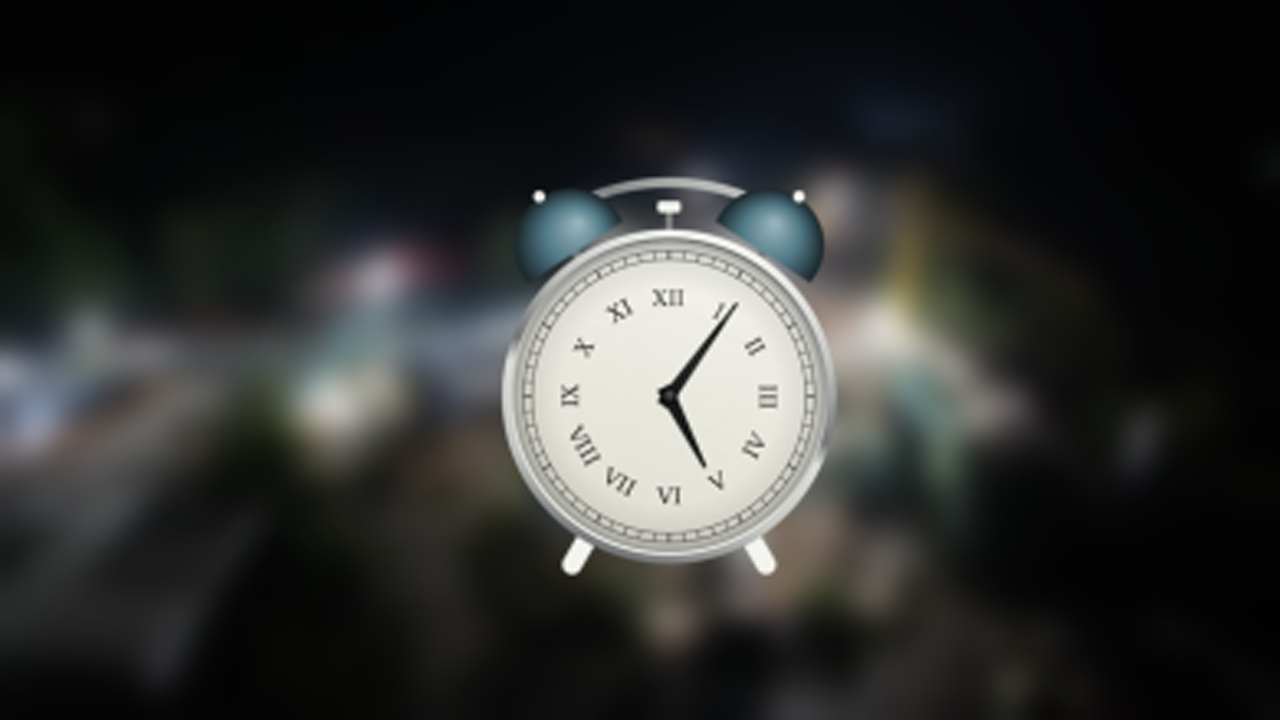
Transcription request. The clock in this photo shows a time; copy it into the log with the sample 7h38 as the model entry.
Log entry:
5h06
